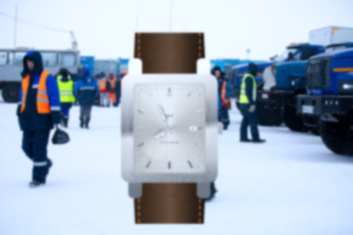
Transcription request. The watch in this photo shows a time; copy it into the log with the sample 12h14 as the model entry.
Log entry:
7h56
